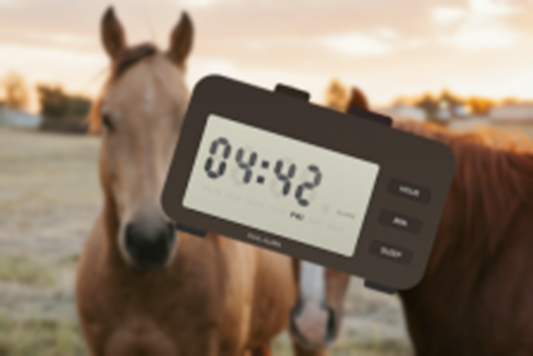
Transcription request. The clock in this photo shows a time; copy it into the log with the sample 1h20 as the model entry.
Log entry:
4h42
